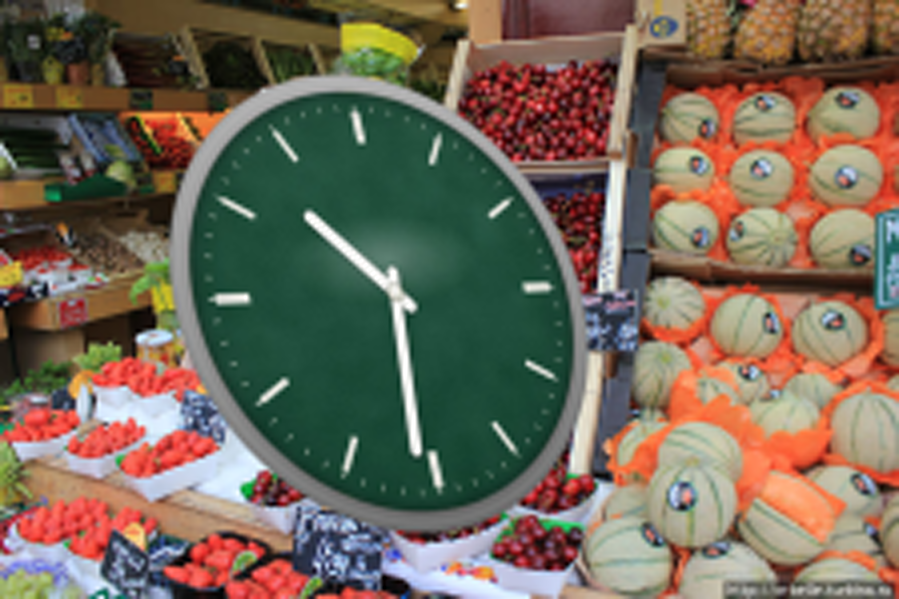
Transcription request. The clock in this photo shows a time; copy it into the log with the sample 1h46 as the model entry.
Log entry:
10h31
